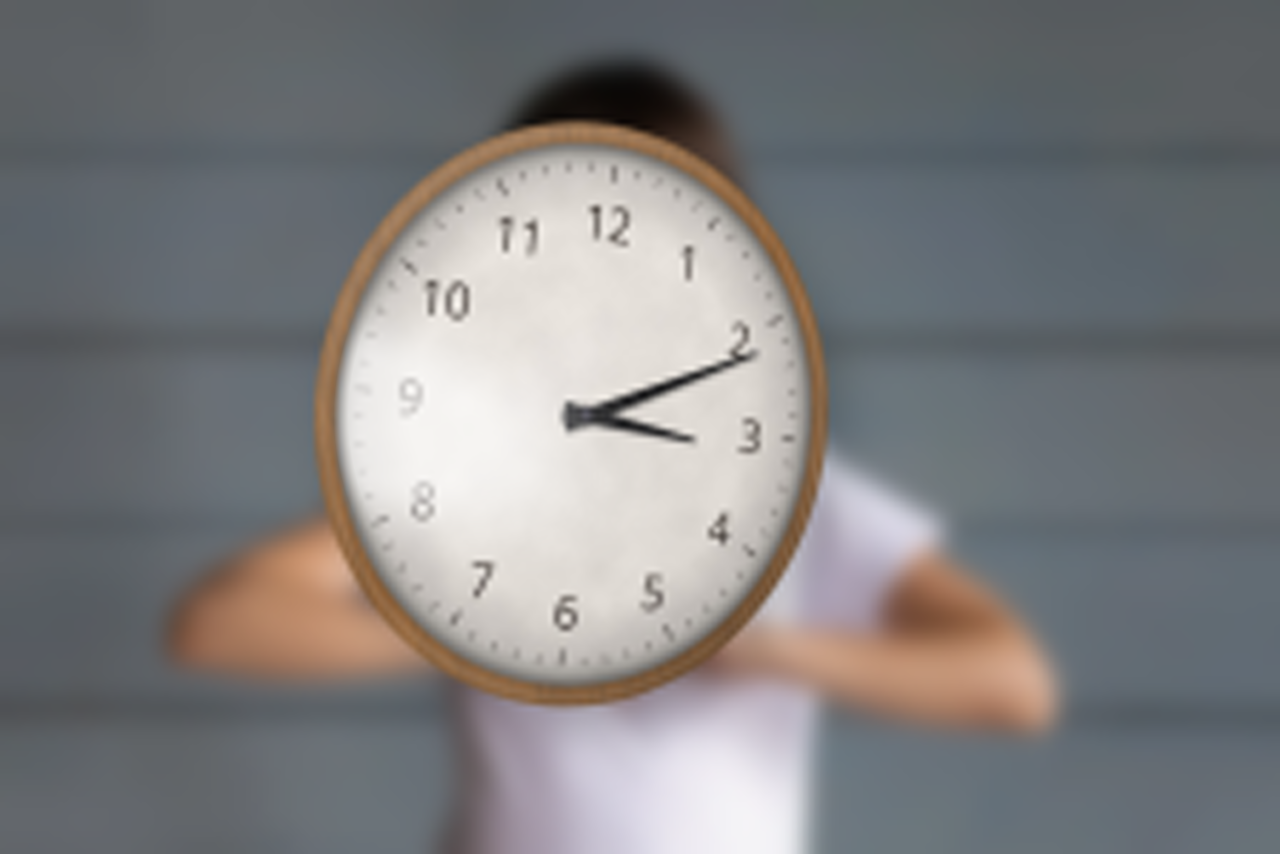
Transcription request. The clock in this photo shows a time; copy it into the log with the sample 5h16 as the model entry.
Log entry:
3h11
